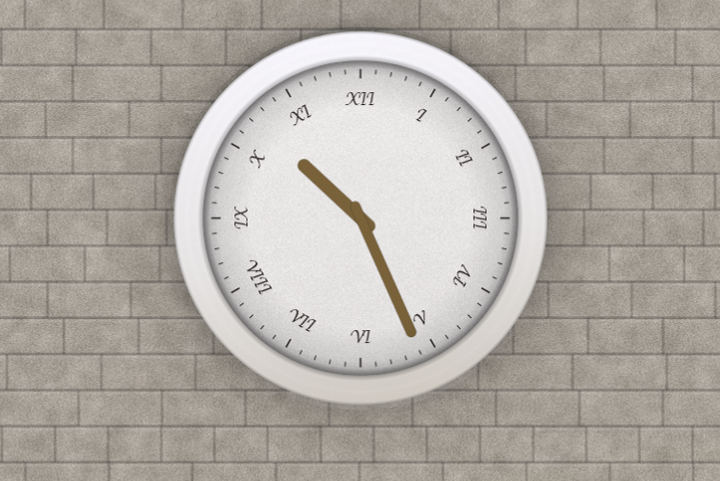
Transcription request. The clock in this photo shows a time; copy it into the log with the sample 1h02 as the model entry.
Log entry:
10h26
